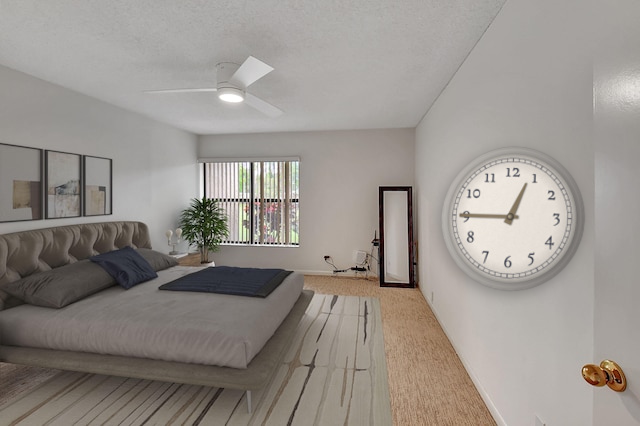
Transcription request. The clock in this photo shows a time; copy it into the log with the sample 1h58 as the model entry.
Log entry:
12h45
